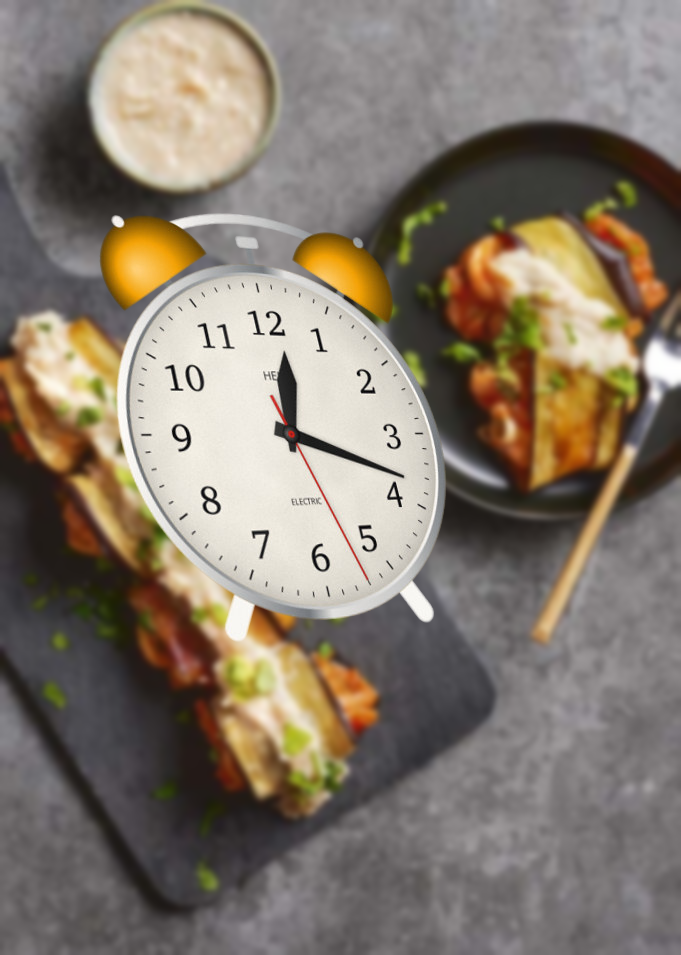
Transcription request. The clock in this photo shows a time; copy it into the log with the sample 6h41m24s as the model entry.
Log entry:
12h18m27s
